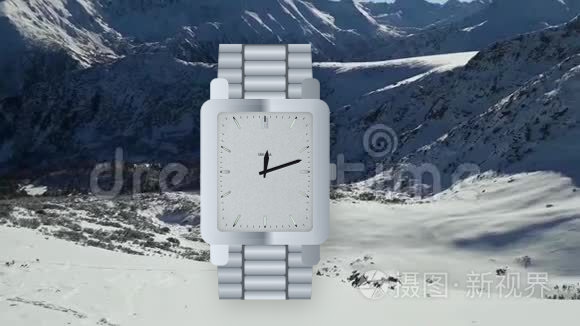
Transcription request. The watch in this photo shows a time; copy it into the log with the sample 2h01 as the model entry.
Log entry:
12h12
